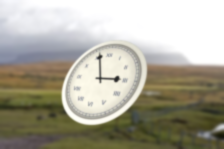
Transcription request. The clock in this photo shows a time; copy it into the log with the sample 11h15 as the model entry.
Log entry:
2h56
